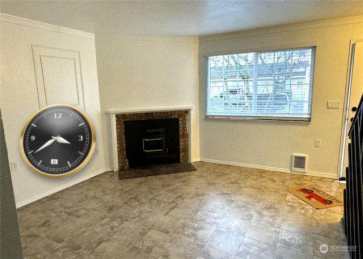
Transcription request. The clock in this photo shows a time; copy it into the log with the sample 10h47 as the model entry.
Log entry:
3h39
